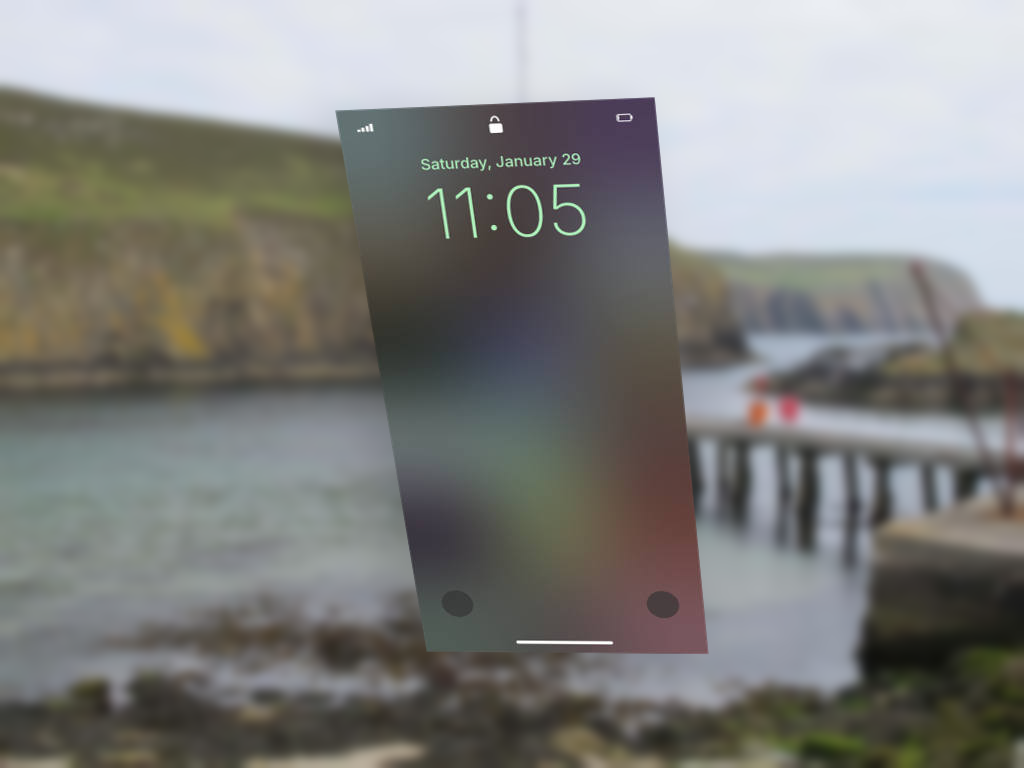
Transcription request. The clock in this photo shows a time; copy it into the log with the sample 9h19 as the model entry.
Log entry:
11h05
